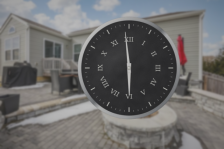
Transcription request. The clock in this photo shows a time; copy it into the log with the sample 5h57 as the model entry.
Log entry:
5h59
